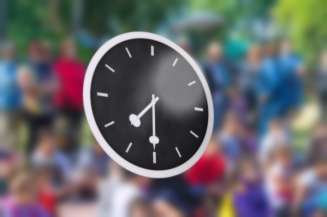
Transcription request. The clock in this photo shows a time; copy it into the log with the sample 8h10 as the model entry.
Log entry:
7h30
